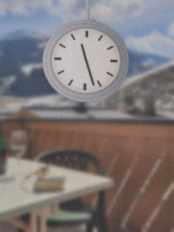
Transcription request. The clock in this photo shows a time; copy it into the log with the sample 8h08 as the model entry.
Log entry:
11h27
